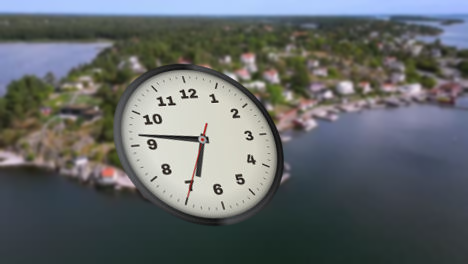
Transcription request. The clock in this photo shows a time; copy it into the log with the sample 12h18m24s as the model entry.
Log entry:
6h46m35s
